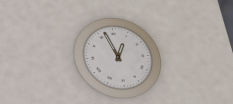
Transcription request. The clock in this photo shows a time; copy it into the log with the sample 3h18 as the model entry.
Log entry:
12h57
